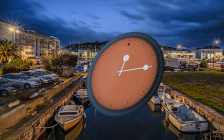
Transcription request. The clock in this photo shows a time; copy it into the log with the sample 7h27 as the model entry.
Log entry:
12h13
